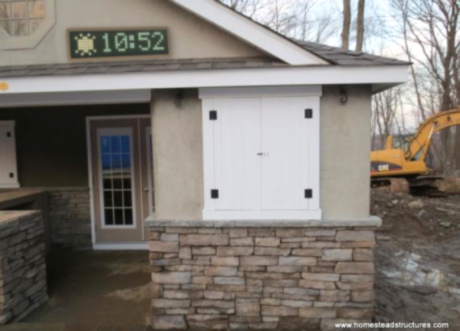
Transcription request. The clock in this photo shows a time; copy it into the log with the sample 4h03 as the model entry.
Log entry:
10h52
